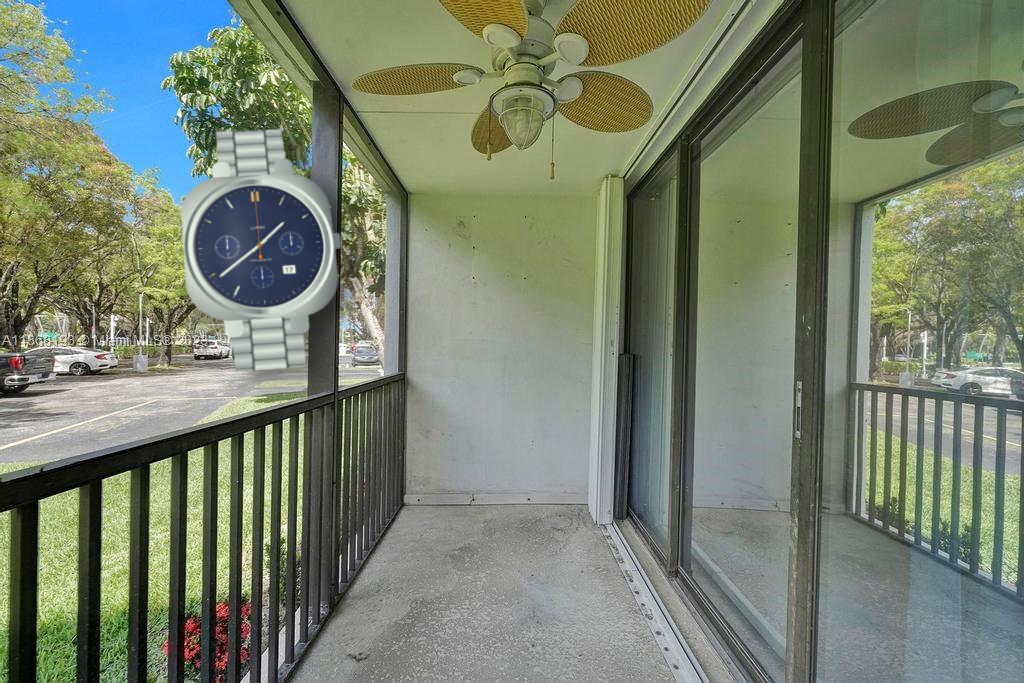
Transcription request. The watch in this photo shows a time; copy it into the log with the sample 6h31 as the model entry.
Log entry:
1h39
